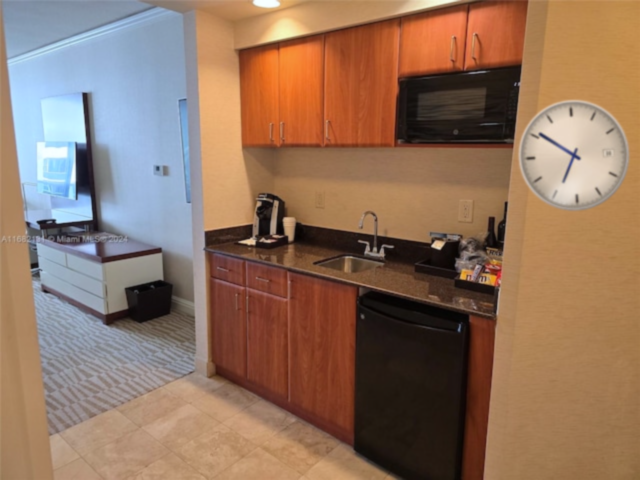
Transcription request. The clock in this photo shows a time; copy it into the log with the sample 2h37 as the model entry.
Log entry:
6h51
